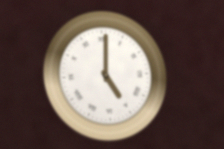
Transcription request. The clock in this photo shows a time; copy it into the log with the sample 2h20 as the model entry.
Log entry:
5h01
